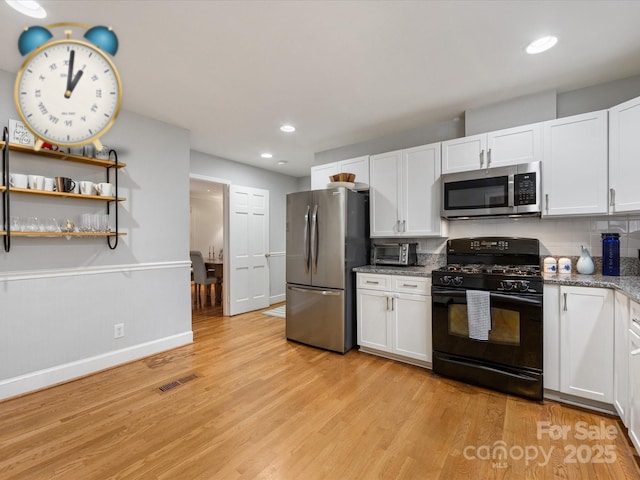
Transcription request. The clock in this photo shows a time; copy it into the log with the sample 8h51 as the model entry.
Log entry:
1h01
